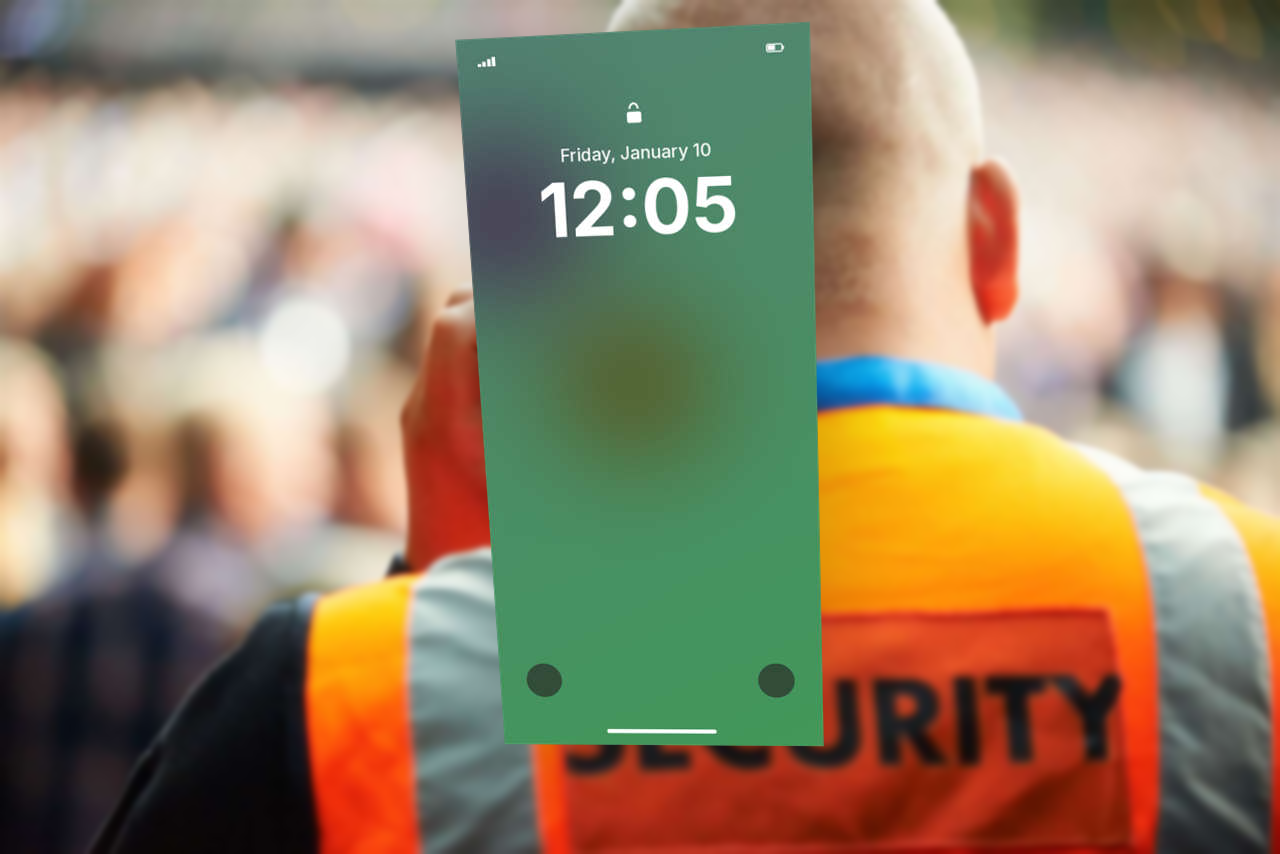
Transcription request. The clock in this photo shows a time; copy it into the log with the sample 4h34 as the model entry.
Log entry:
12h05
